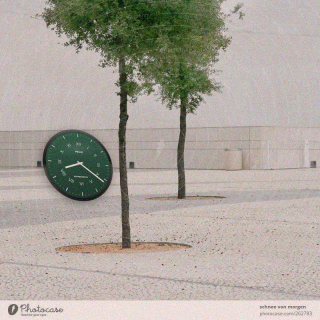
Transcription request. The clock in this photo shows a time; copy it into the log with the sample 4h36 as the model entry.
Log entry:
8h21
